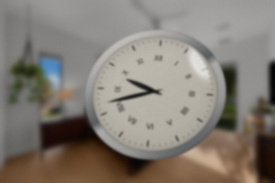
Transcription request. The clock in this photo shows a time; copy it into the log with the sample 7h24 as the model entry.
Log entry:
9h42
